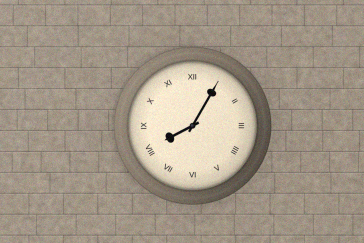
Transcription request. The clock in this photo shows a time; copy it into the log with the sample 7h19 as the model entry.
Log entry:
8h05
